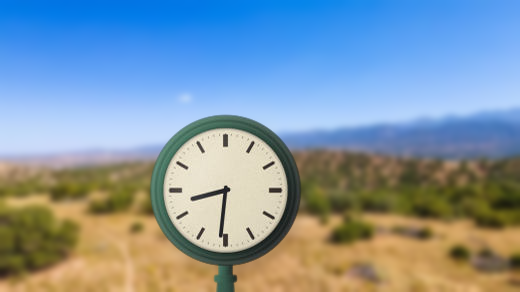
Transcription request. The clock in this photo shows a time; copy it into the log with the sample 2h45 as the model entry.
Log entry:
8h31
